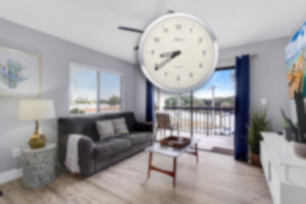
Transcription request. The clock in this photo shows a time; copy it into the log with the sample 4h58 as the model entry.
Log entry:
8h39
